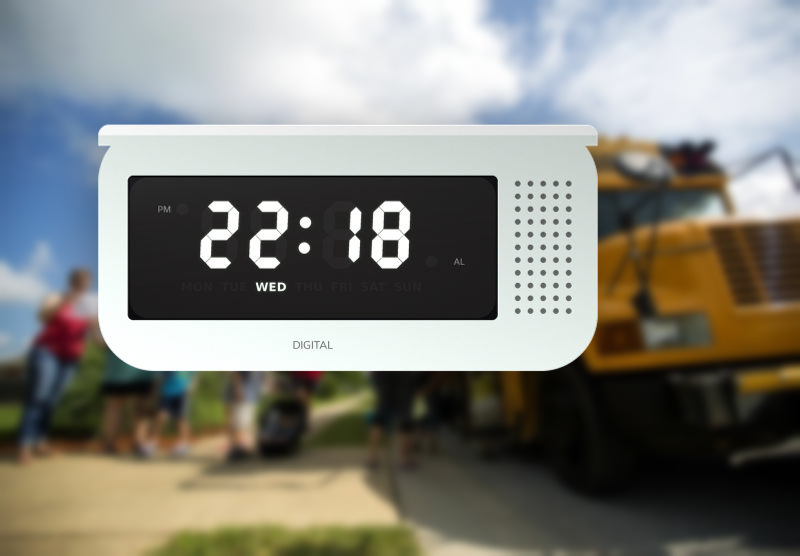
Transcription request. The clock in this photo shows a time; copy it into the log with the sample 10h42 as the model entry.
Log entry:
22h18
